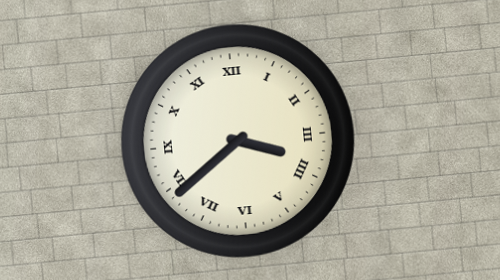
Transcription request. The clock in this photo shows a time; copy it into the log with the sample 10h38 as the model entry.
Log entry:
3h39
